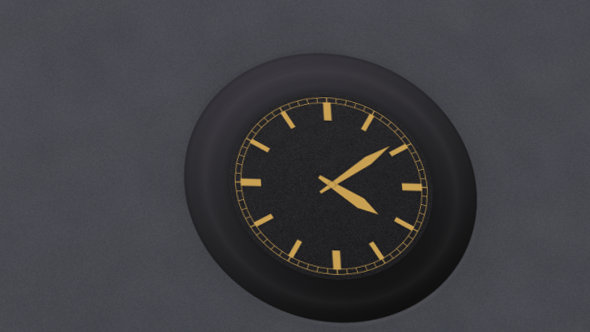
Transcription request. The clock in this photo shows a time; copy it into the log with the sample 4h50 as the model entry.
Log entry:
4h09
